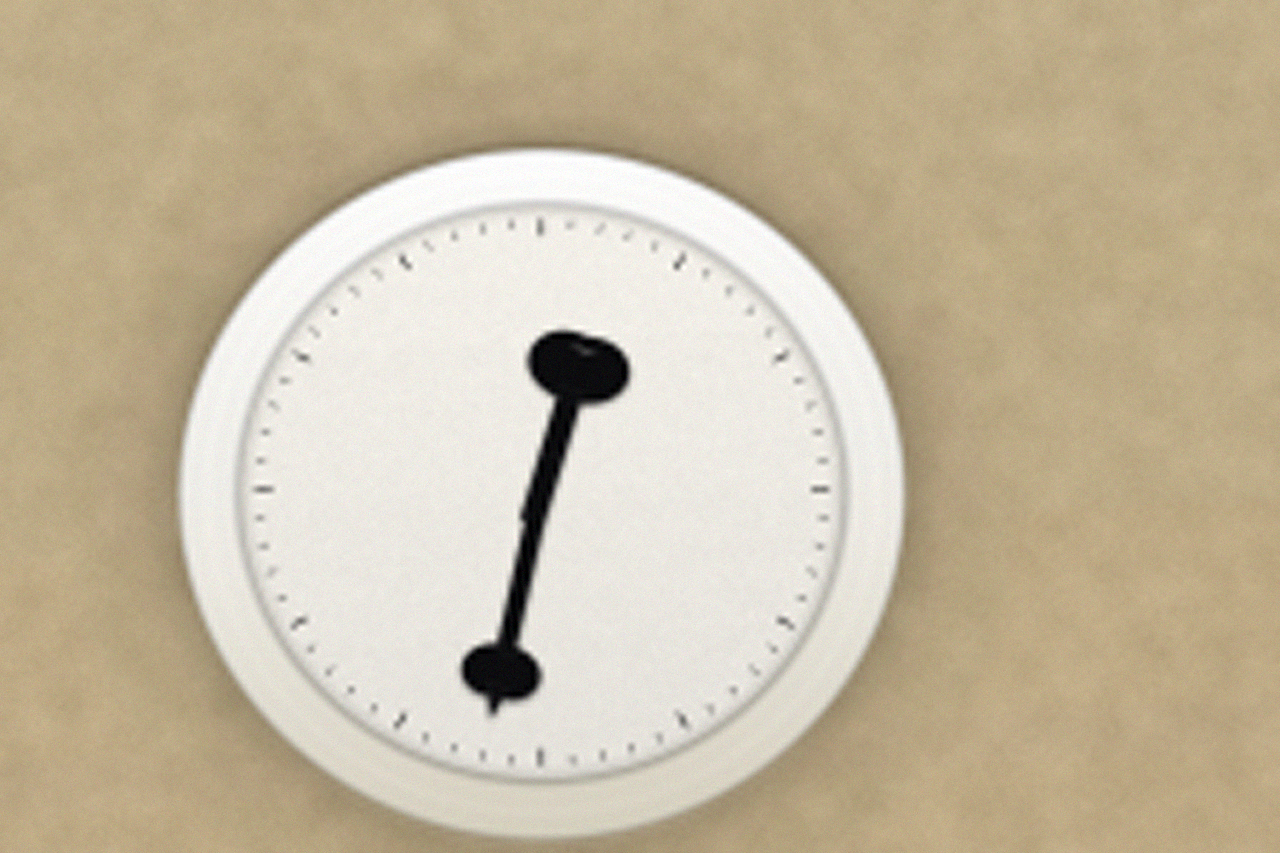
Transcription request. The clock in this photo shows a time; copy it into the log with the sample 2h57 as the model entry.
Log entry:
12h32
